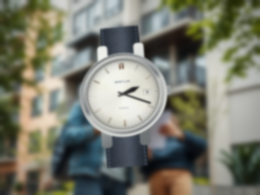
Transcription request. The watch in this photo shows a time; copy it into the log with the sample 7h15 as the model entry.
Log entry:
2h19
